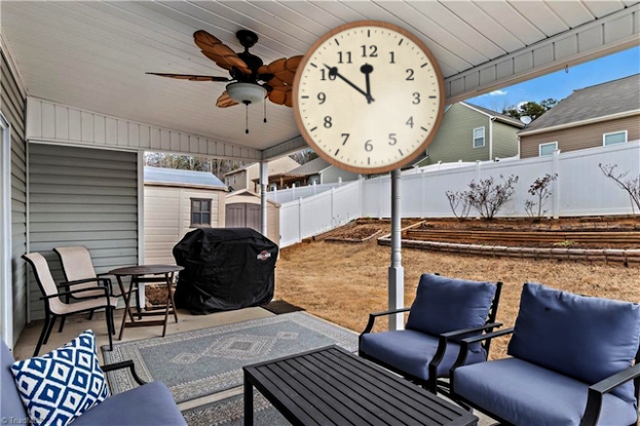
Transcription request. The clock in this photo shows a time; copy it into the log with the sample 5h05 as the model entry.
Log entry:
11h51
